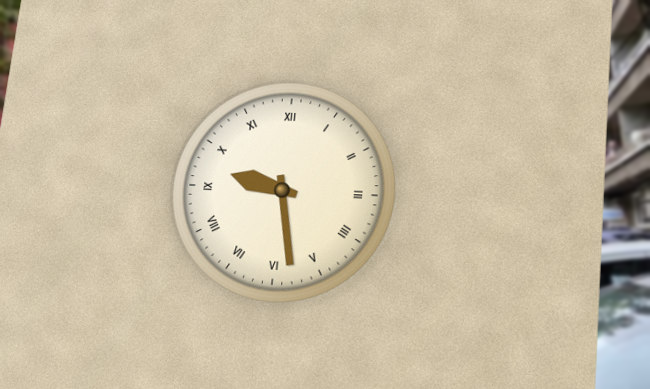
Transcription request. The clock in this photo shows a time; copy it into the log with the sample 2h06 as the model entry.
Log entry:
9h28
